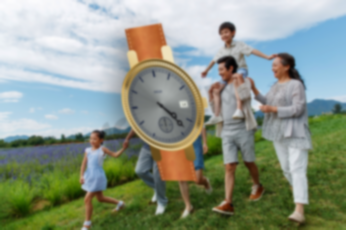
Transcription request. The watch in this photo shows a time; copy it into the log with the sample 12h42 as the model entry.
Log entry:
4h23
